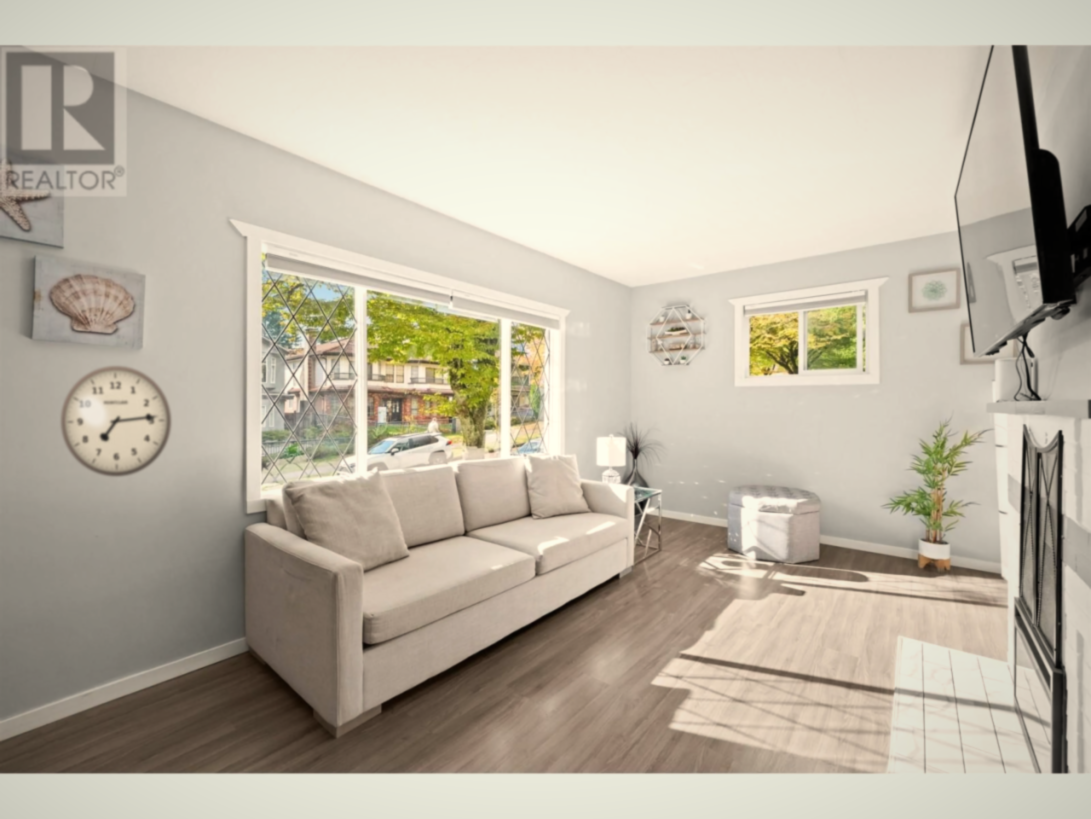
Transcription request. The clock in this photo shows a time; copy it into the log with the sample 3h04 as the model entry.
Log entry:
7h14
